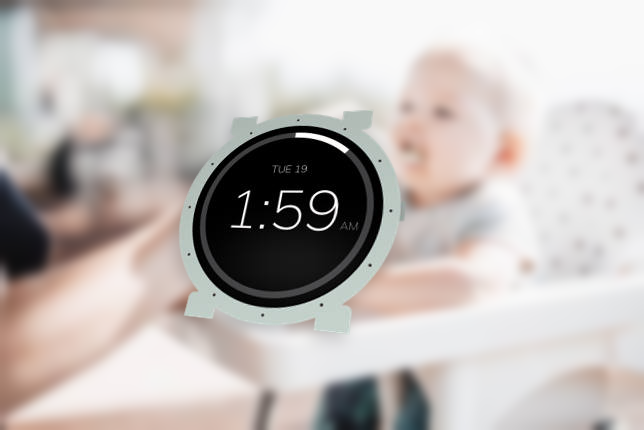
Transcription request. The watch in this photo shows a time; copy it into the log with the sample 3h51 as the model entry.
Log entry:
1h59
